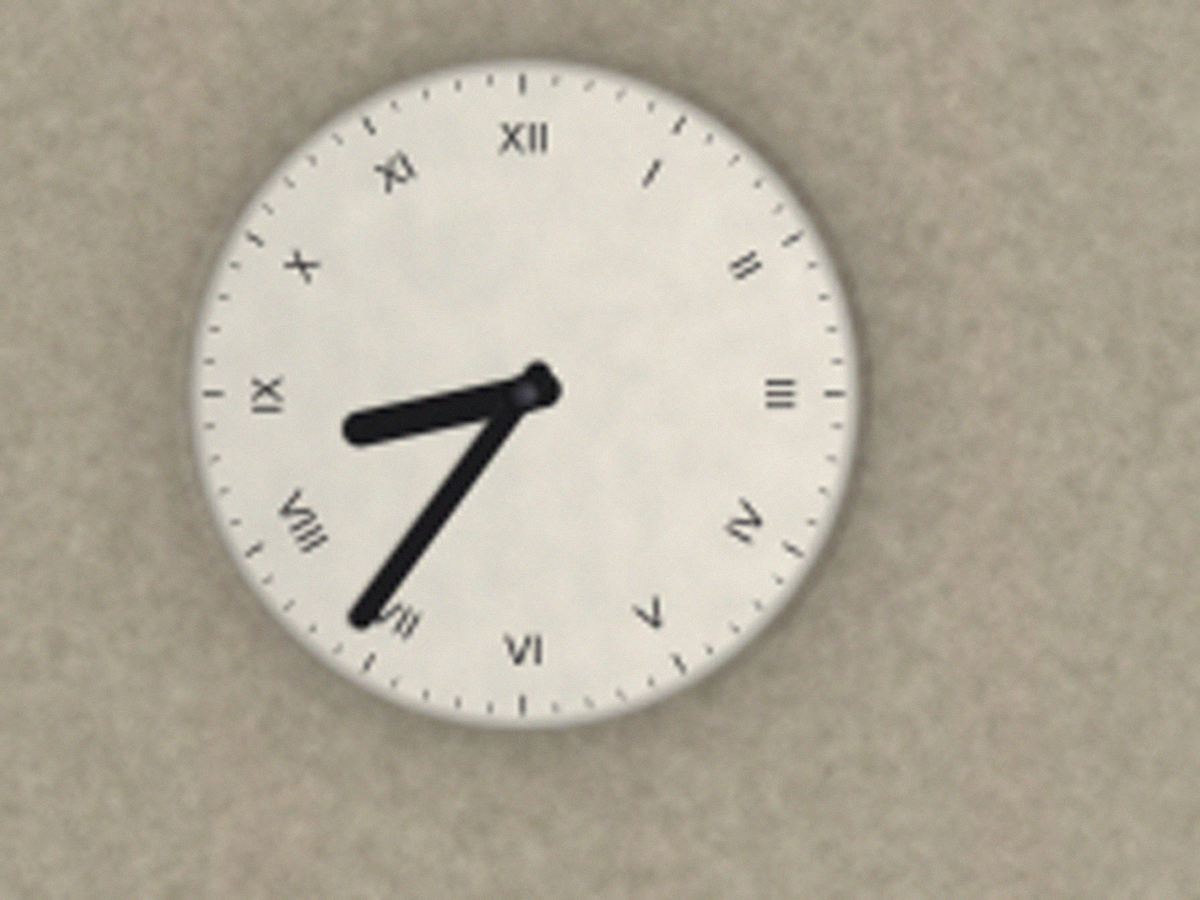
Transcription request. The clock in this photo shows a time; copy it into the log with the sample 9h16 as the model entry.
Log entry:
8h36
